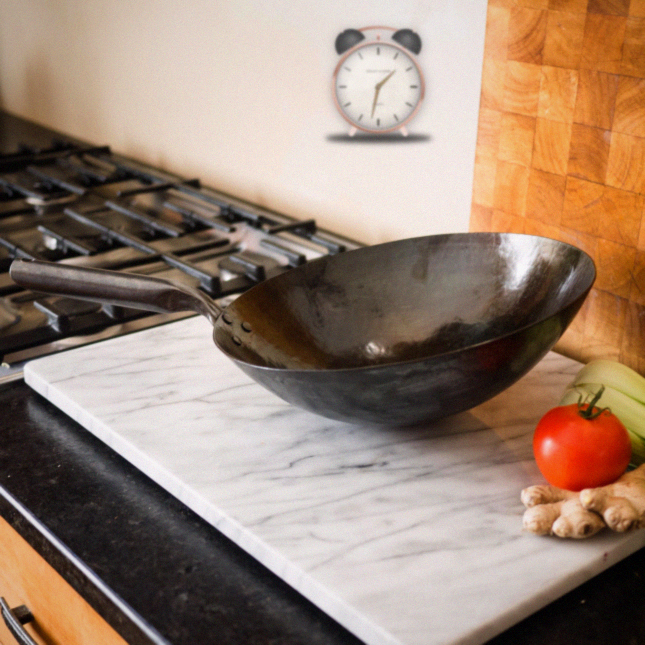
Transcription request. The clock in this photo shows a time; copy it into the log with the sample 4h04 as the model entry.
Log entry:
1h32
